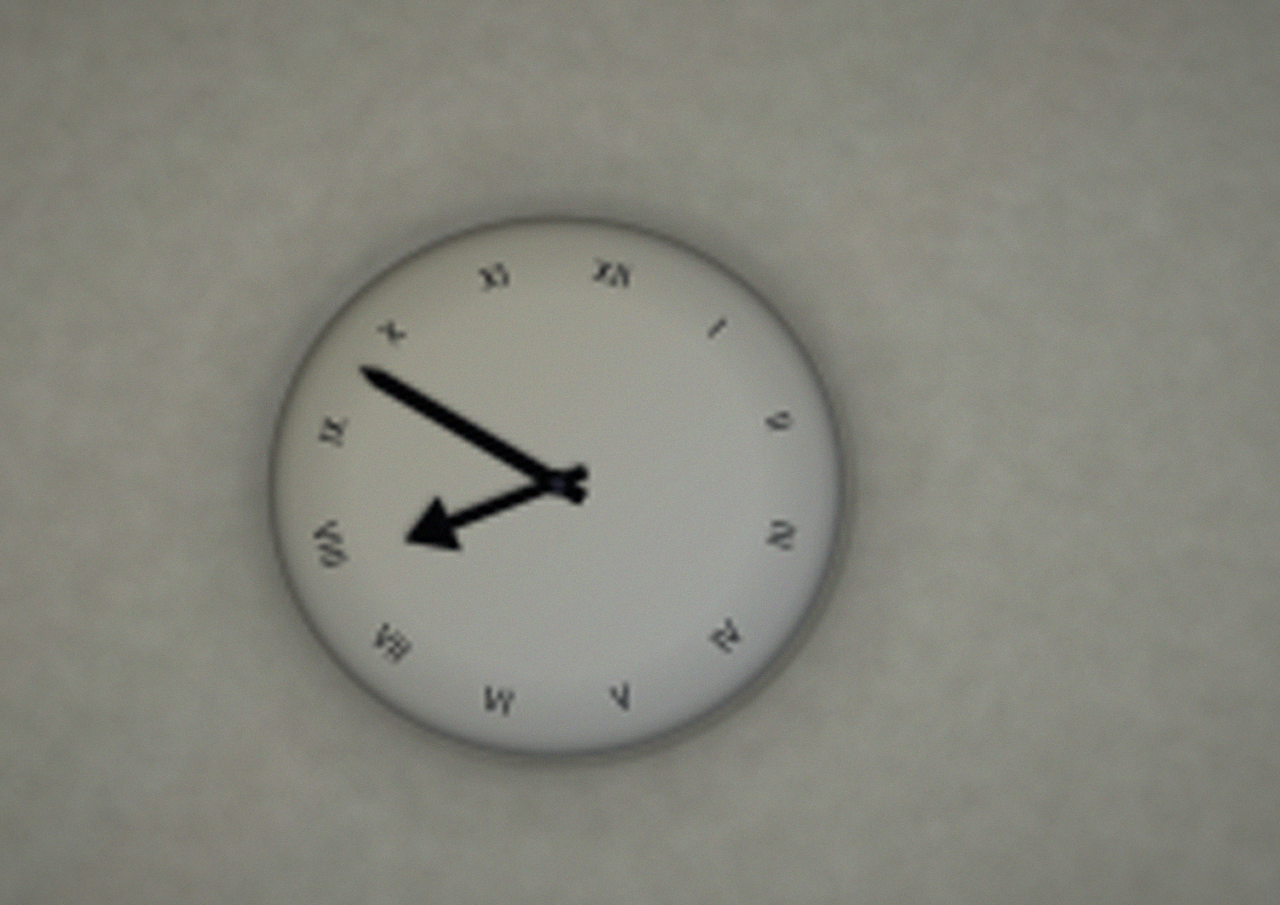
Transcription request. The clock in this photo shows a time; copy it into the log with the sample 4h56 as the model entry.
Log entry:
7h48
